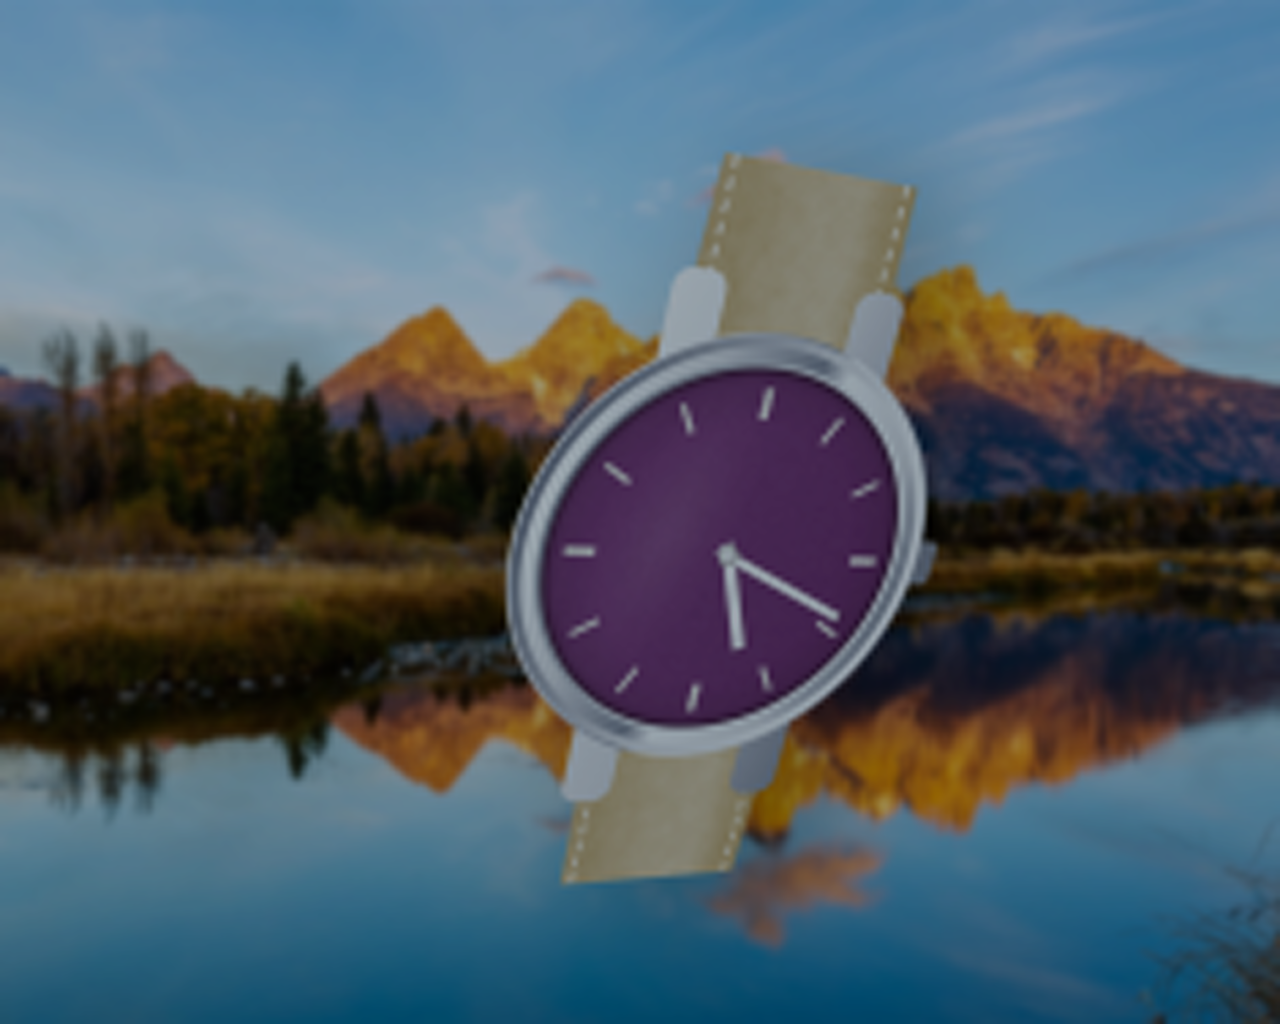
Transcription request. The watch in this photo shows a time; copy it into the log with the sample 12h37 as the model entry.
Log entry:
5h19
